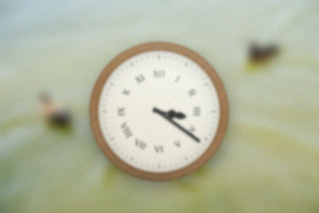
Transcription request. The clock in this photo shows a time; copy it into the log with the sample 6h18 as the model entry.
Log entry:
3h21
